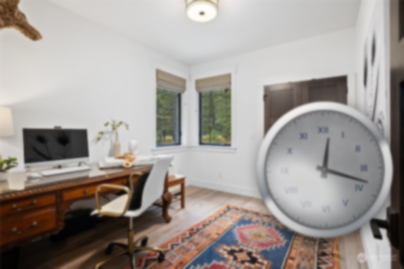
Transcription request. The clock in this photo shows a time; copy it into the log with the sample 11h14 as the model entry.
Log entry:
12h18
